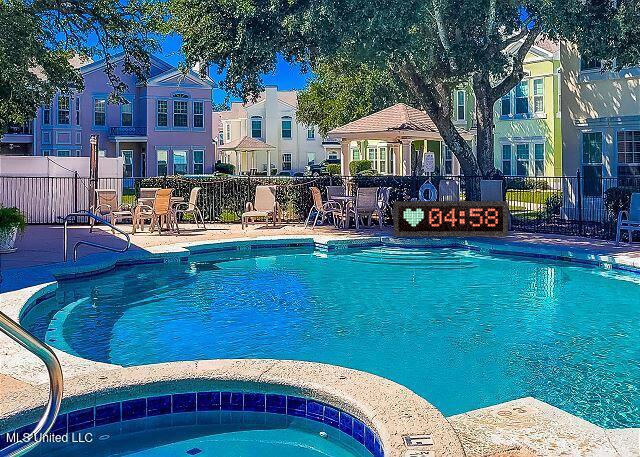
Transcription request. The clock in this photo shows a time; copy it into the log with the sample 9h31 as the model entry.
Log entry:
4h58
